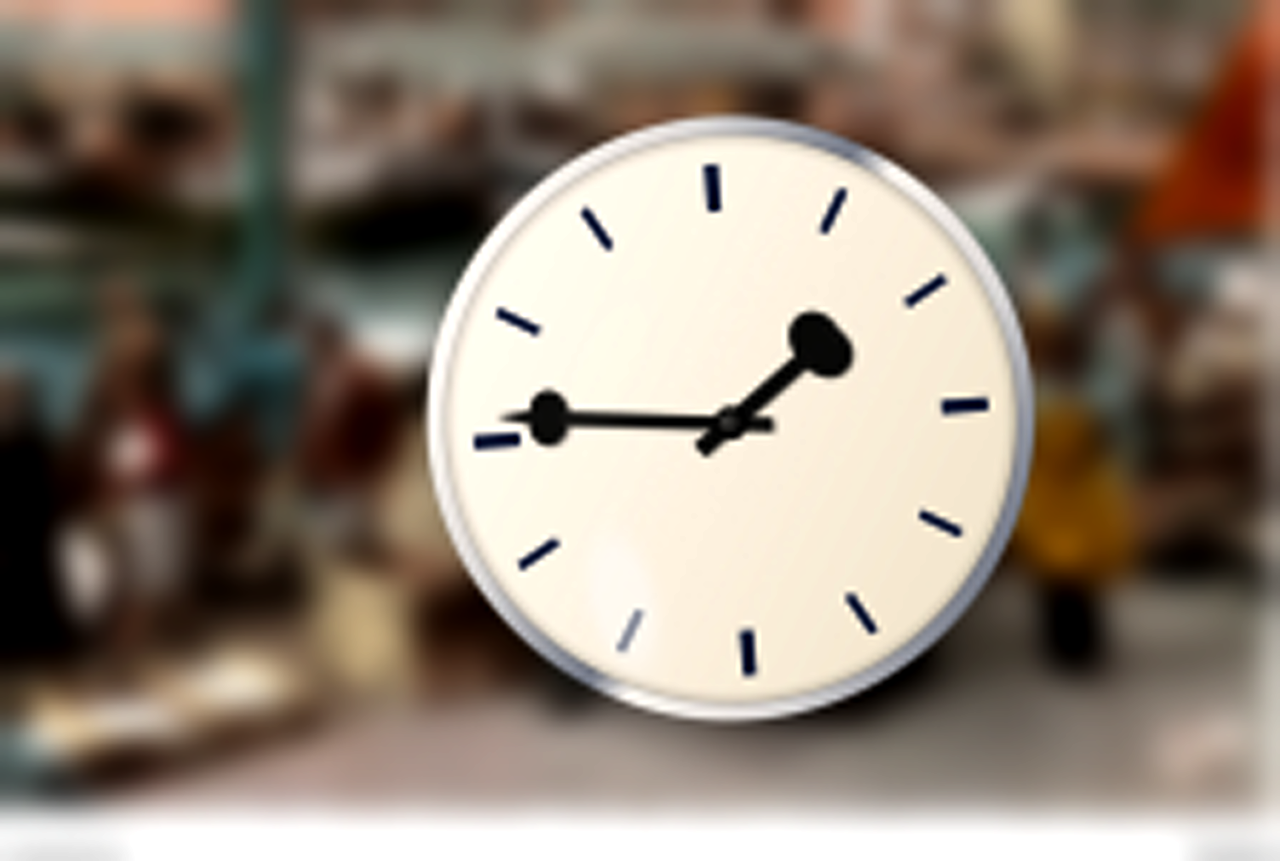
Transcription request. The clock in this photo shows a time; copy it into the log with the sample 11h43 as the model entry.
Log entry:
1h46
